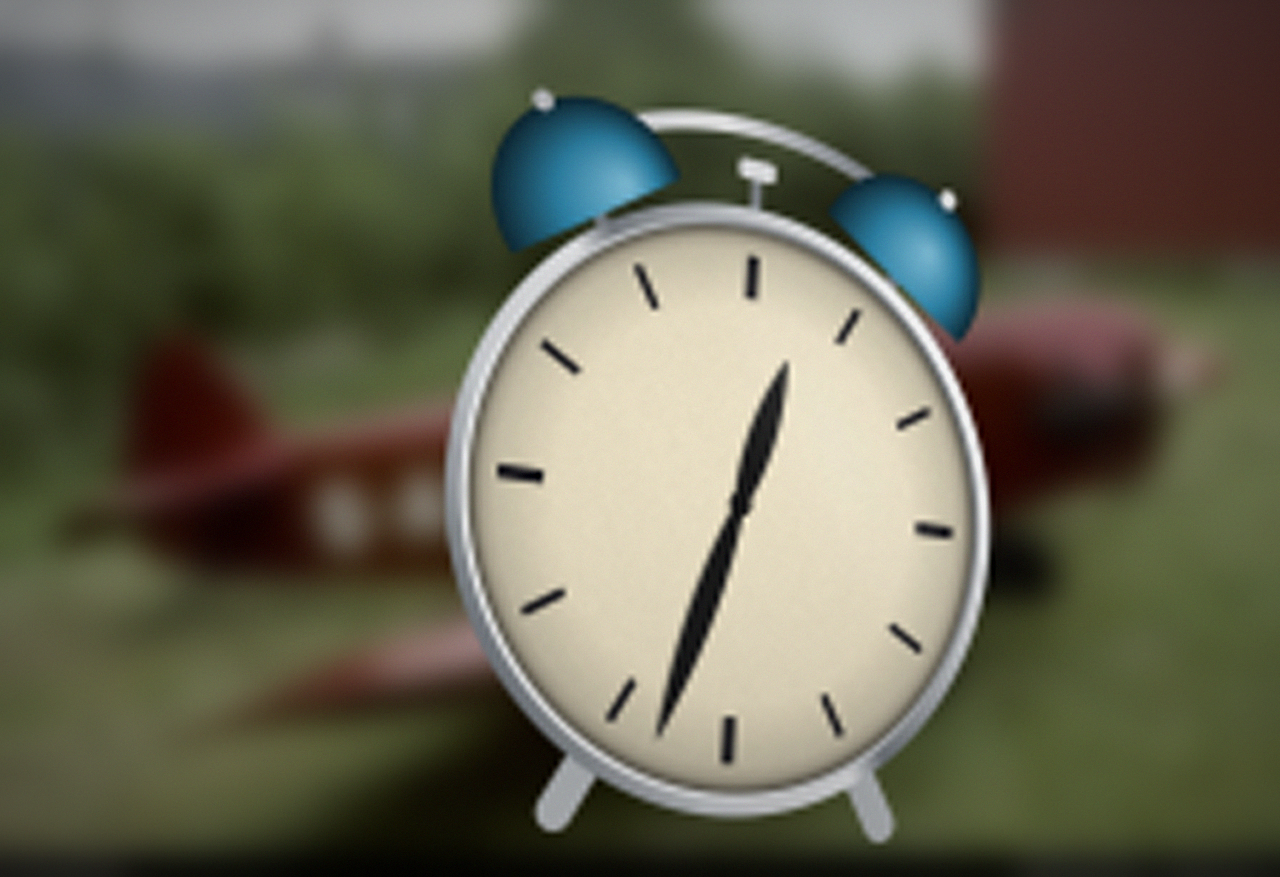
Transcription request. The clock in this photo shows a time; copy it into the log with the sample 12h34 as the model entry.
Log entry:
12h33
